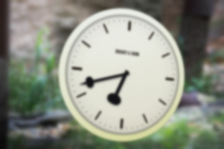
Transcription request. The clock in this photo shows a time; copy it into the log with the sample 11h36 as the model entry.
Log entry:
6h42
